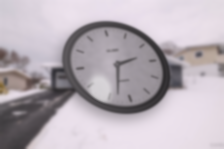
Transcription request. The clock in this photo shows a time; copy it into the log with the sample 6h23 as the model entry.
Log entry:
2h33
